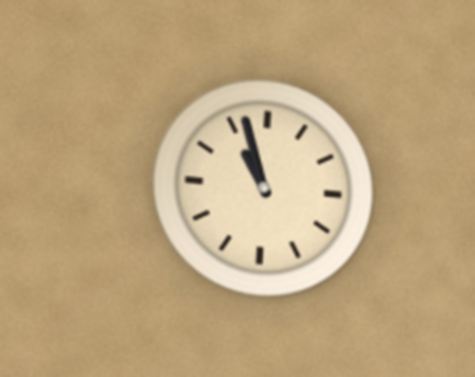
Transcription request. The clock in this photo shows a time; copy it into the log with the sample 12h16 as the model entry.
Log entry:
10h57
